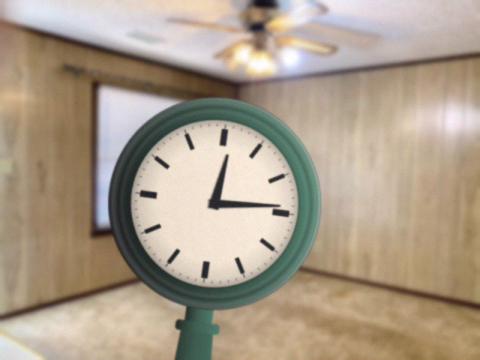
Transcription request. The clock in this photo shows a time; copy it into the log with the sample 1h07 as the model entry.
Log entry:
12h14
